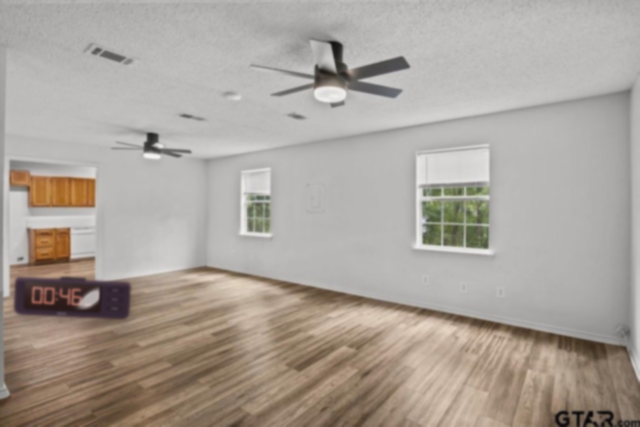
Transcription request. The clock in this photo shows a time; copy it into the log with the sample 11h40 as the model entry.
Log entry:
0h46
